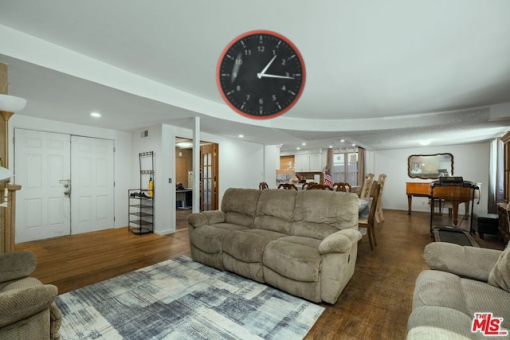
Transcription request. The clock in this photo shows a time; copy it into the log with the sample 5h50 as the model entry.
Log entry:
1h16
